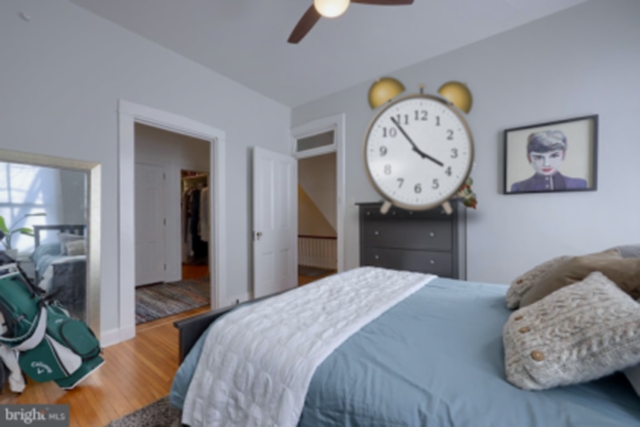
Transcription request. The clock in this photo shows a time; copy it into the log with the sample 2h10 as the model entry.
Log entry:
3h53
